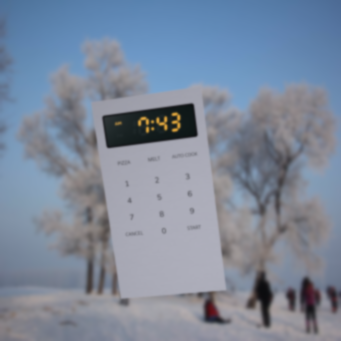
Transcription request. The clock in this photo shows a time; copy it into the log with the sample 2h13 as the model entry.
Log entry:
7h43
